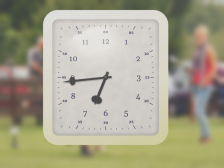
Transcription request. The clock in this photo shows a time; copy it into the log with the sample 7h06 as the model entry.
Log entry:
6h44
